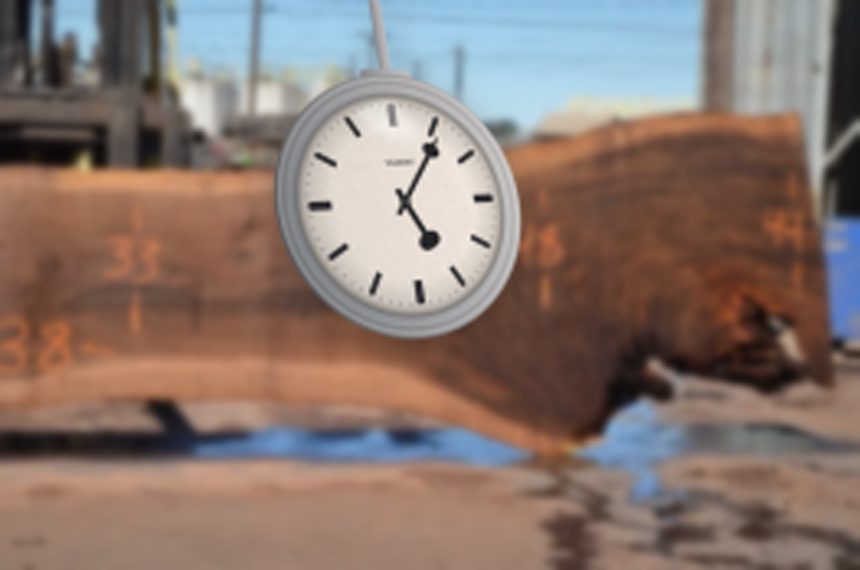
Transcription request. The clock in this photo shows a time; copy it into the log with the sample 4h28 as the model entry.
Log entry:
5h06
